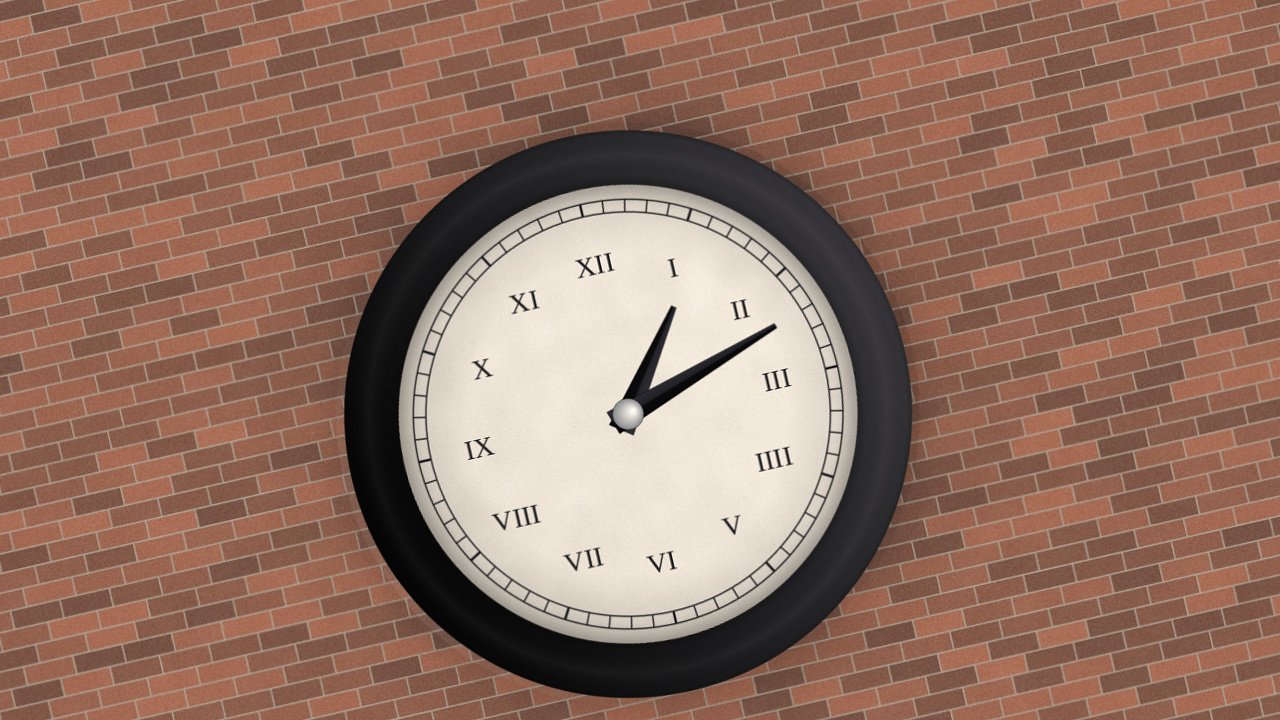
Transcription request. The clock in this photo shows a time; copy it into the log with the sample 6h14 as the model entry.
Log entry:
1h12
